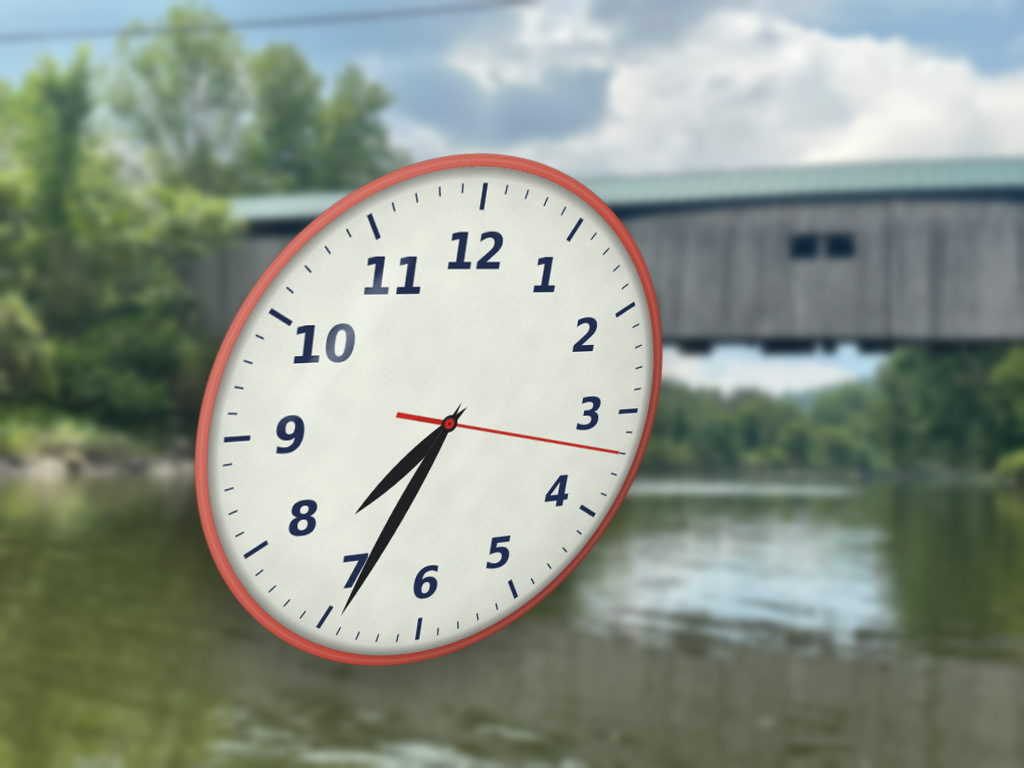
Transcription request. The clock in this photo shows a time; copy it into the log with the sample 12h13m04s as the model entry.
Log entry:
7h34m17s
